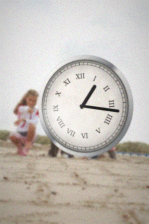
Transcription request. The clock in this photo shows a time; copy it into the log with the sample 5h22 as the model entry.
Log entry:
1h17
